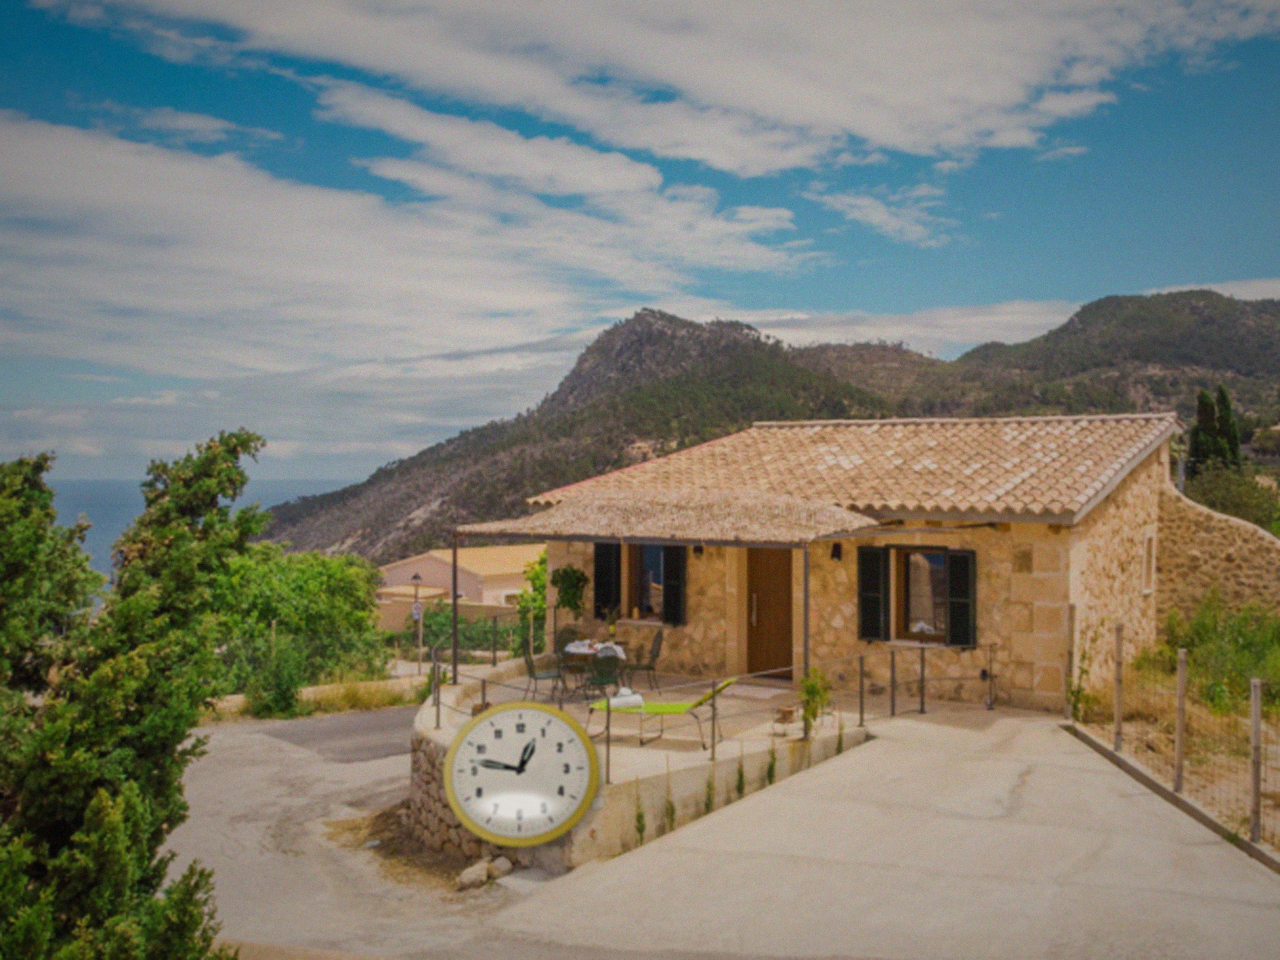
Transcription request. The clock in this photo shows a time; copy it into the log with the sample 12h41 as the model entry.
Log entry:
12h47
